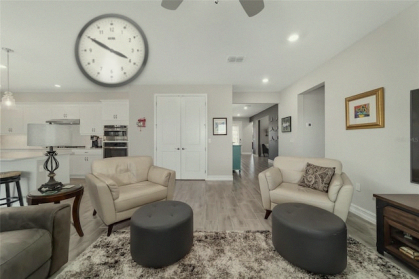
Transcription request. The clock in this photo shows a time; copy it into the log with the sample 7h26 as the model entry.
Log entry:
3h50
